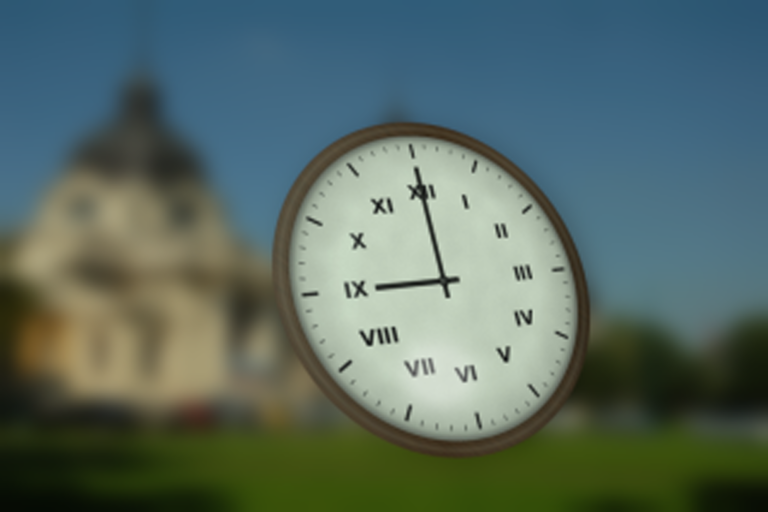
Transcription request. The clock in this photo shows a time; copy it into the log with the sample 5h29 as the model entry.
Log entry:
9h00
